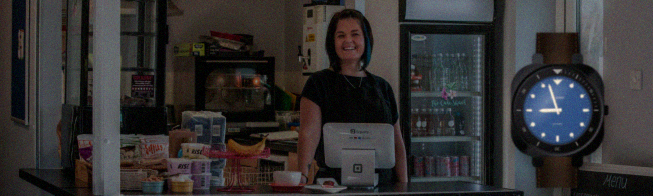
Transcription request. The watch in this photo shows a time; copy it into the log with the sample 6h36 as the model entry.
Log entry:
8h57
